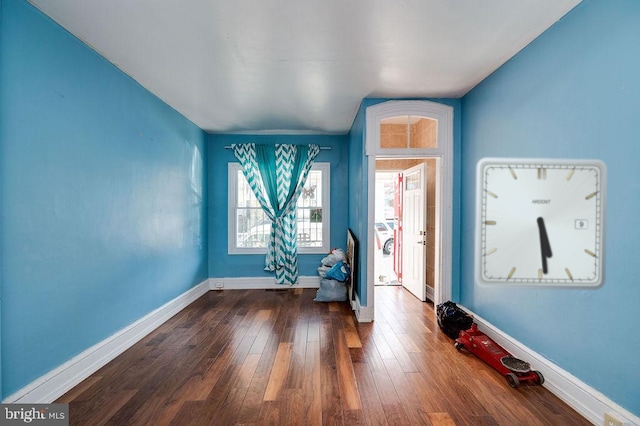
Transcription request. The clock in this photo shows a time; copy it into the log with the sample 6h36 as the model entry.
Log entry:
5h29
